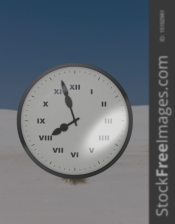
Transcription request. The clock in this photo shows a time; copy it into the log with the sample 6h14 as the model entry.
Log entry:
7h57
